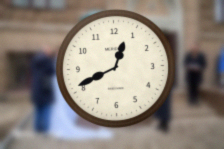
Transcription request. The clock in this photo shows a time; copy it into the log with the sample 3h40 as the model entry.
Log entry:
12h41
